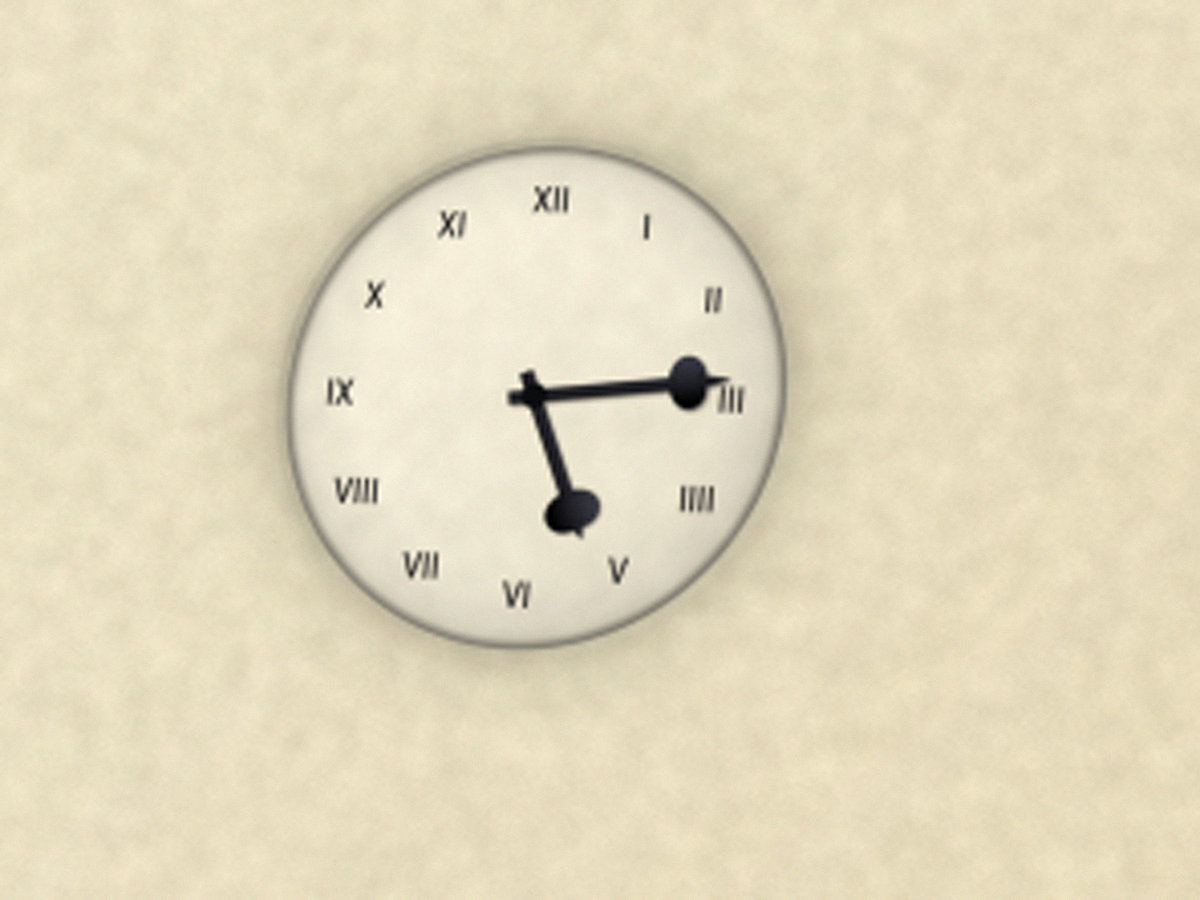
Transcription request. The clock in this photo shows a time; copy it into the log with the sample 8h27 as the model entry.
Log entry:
5h14
